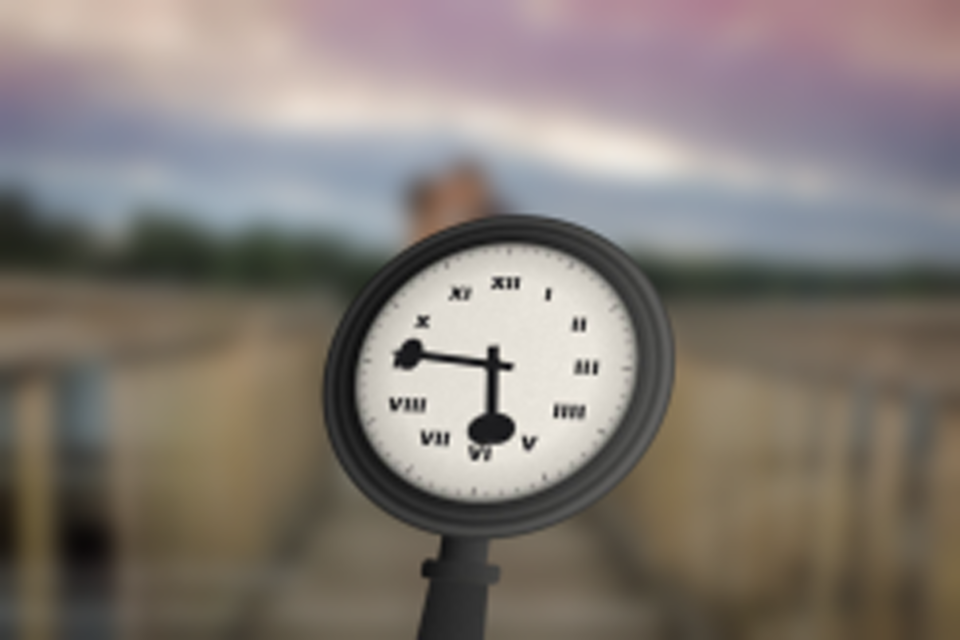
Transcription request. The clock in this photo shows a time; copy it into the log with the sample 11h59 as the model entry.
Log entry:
5h46
